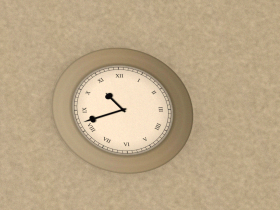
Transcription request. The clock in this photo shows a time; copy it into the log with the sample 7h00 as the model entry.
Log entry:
10h42
